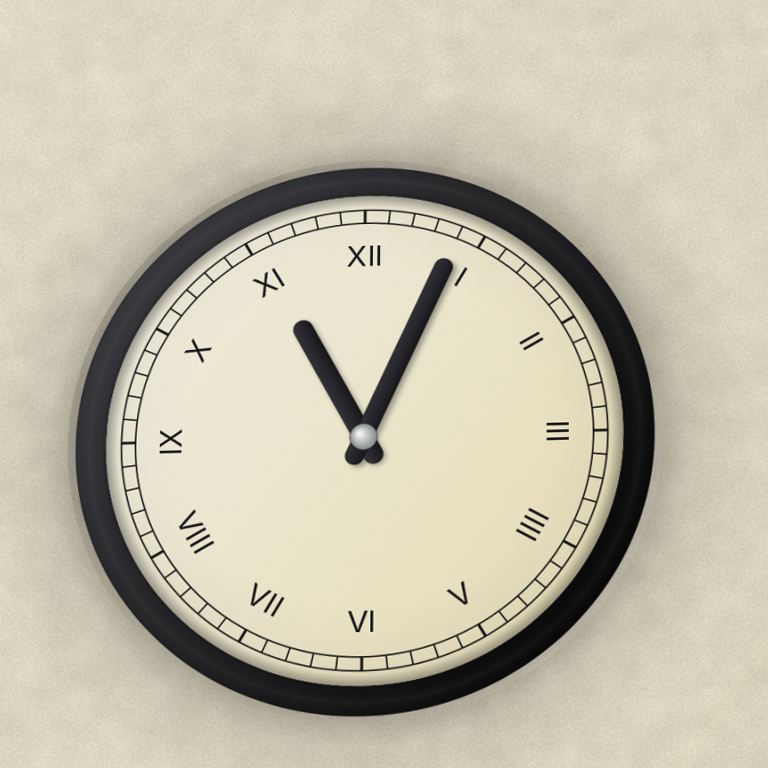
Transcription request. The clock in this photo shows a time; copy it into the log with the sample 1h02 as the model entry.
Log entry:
11h04
